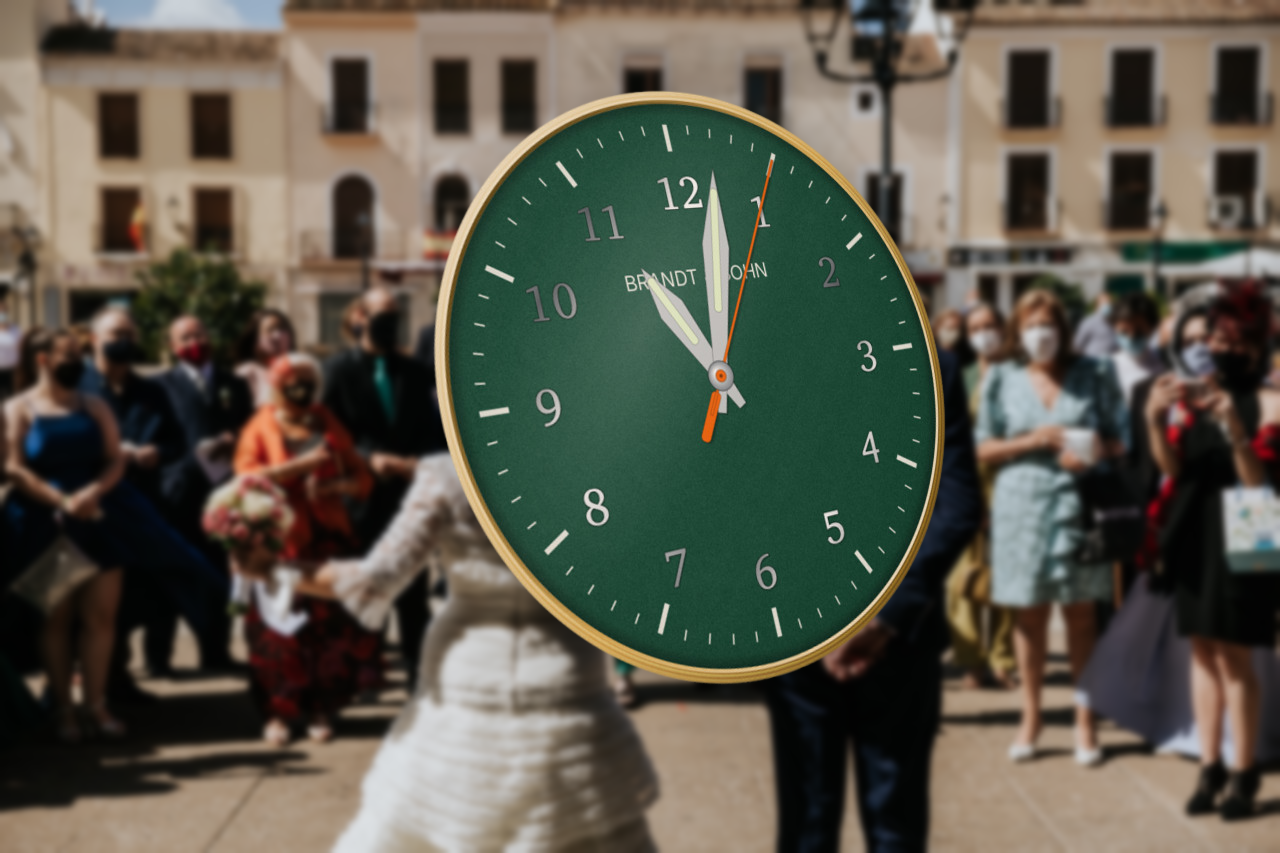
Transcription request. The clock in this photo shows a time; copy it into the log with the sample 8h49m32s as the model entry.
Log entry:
11h02m05s
